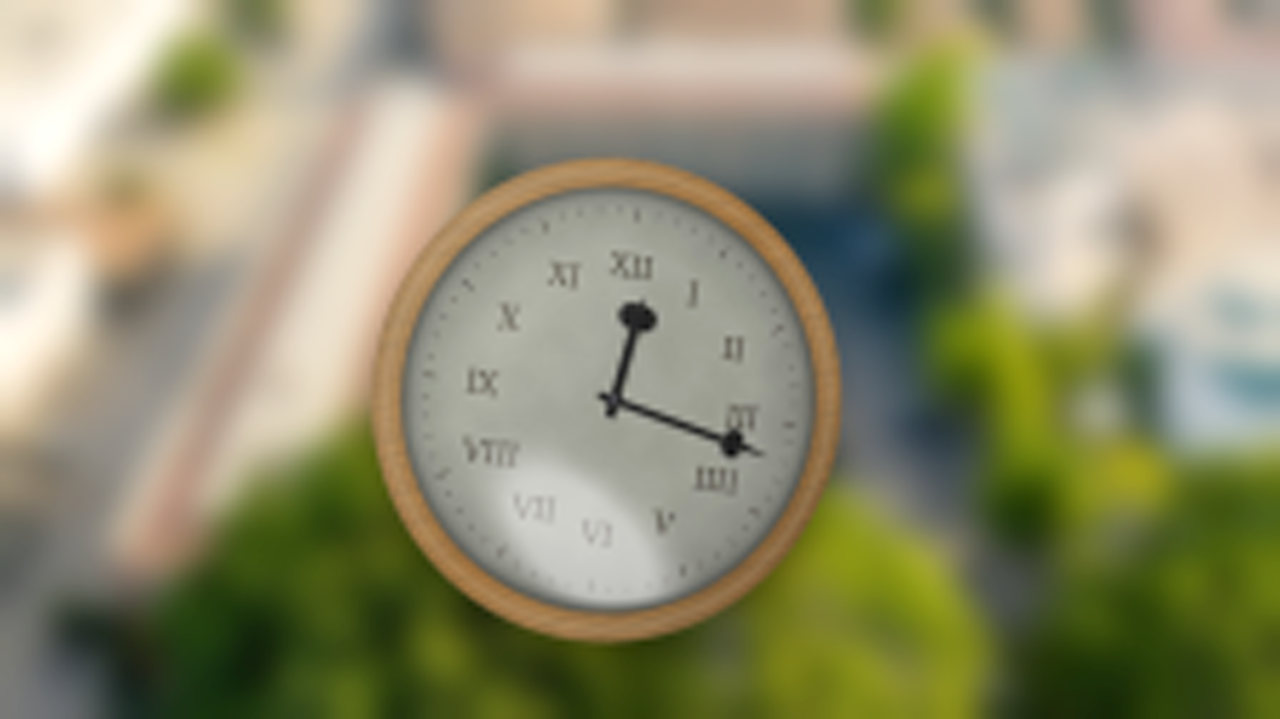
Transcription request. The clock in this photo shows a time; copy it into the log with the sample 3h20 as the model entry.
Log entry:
12h17
